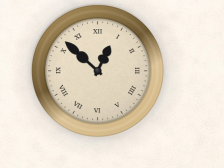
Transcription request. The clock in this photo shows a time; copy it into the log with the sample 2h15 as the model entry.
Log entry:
12h52
